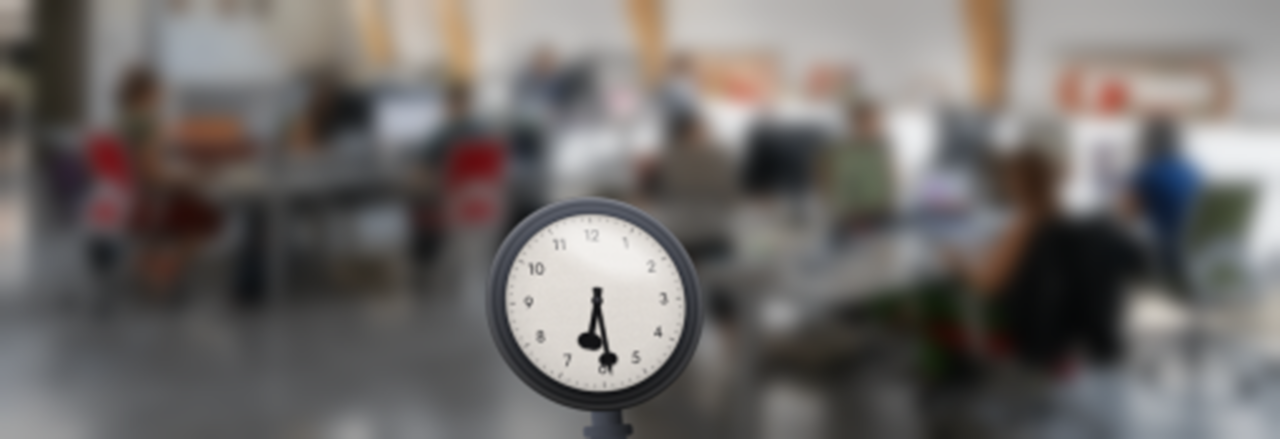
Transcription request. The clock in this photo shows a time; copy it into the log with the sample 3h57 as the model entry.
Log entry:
6h29
